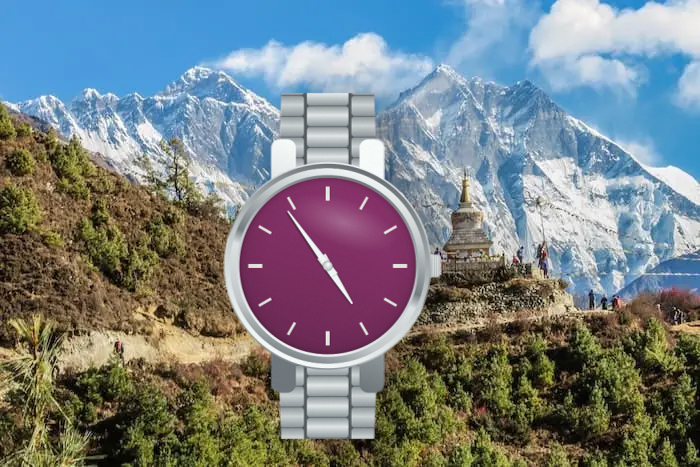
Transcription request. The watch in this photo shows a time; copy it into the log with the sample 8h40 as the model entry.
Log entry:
4h54
